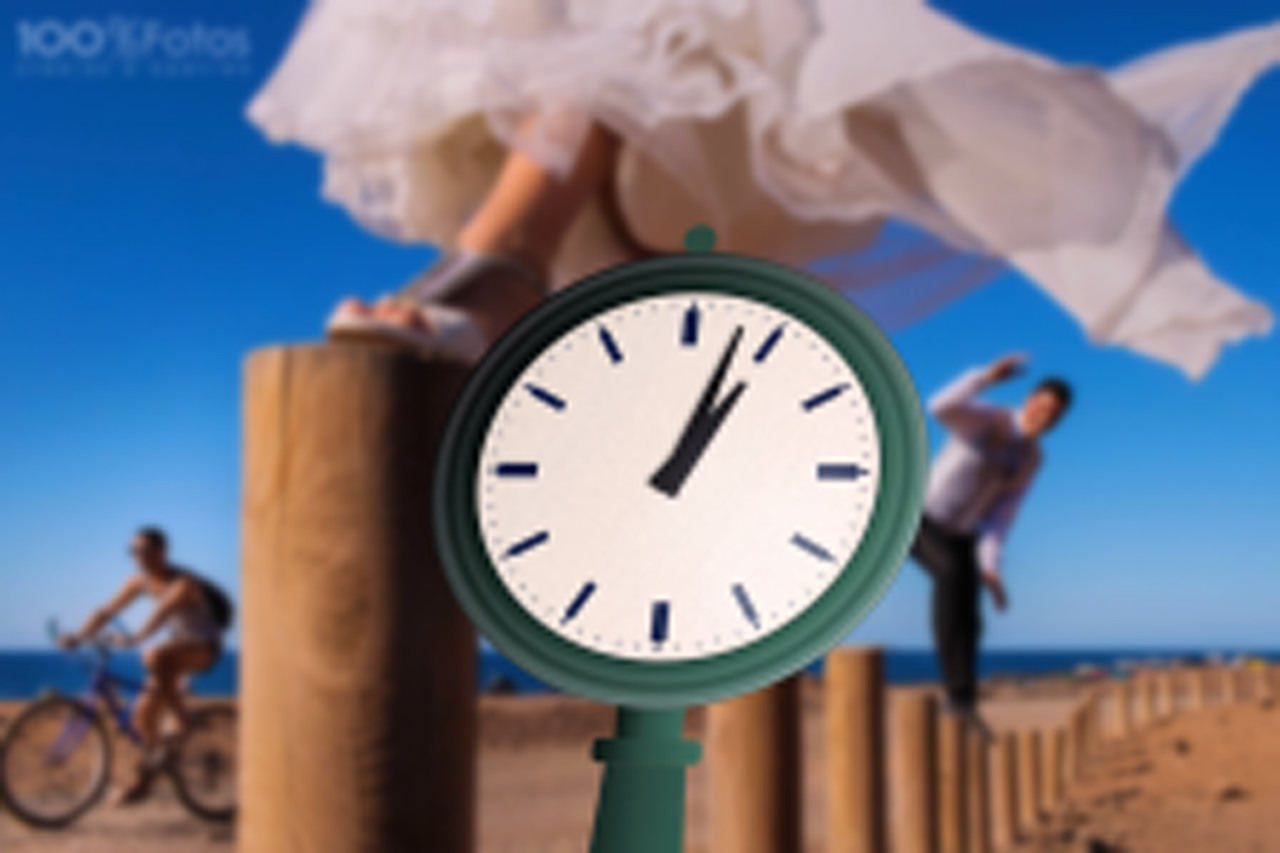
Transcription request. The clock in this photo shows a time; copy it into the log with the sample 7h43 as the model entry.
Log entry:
1h03
